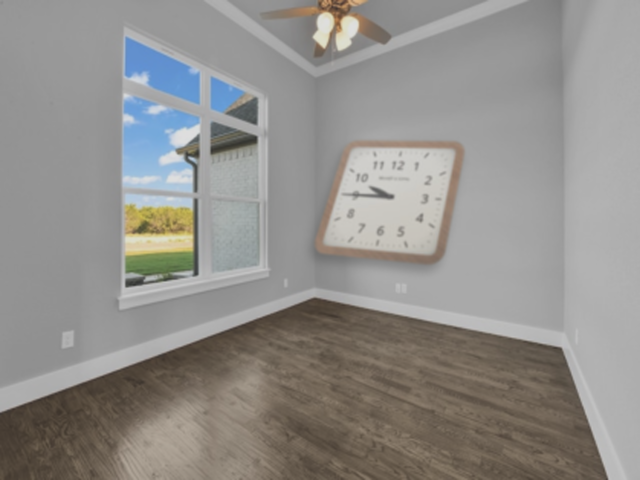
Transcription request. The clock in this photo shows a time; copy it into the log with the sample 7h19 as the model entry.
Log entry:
9h45
